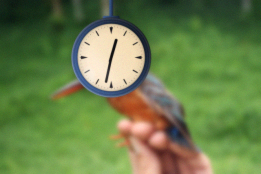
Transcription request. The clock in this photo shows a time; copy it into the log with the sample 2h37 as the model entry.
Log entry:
12h32
